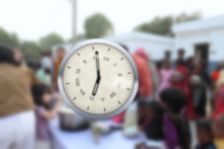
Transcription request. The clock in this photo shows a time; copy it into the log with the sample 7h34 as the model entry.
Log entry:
5h56
